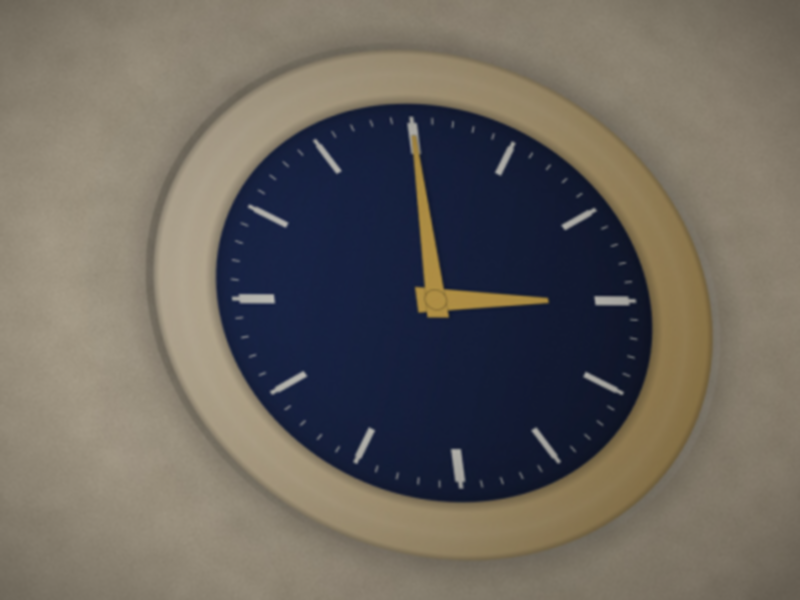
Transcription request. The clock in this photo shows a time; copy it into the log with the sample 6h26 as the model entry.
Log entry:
3h00
